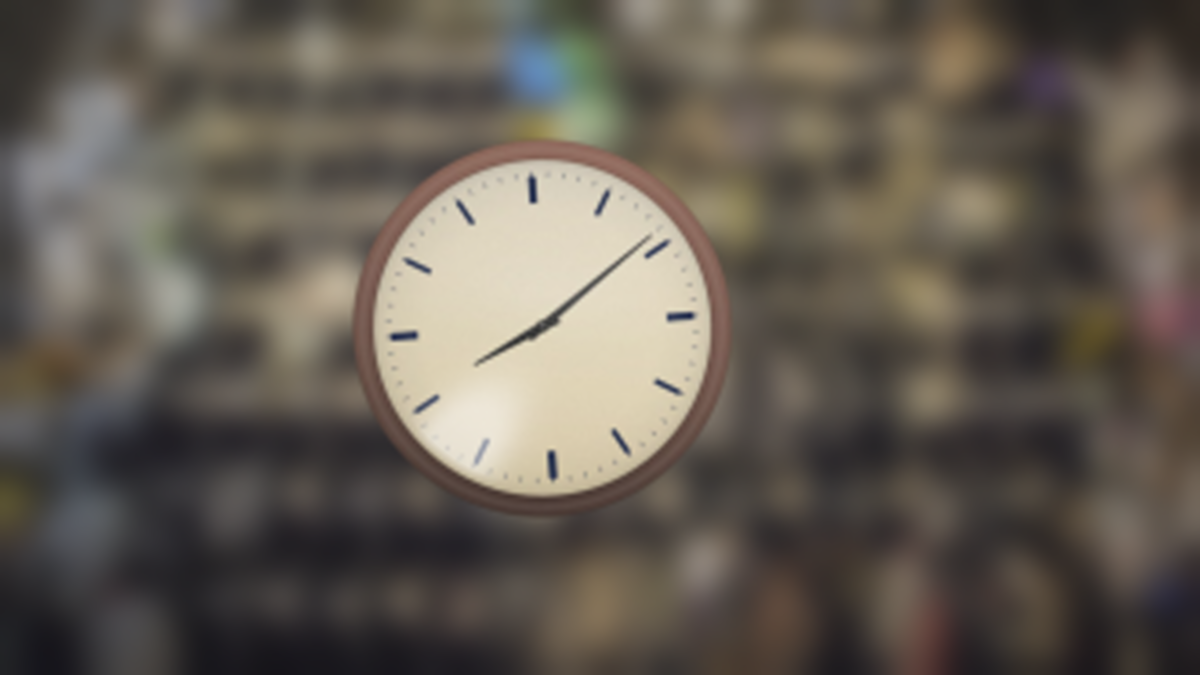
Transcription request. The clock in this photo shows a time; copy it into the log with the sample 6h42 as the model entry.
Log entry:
8h09
